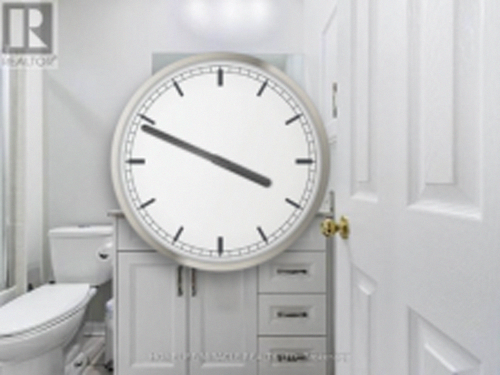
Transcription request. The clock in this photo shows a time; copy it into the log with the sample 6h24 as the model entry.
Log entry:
3h49
